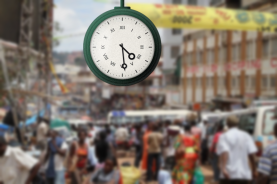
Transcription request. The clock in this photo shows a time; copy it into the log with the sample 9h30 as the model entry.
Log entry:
4h29
